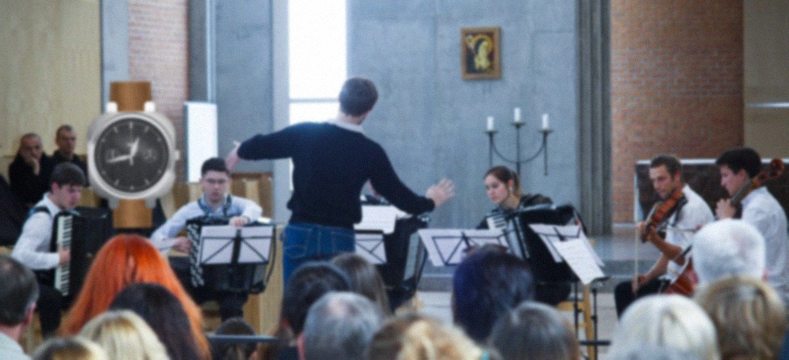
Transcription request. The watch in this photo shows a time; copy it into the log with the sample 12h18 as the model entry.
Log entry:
12h43
